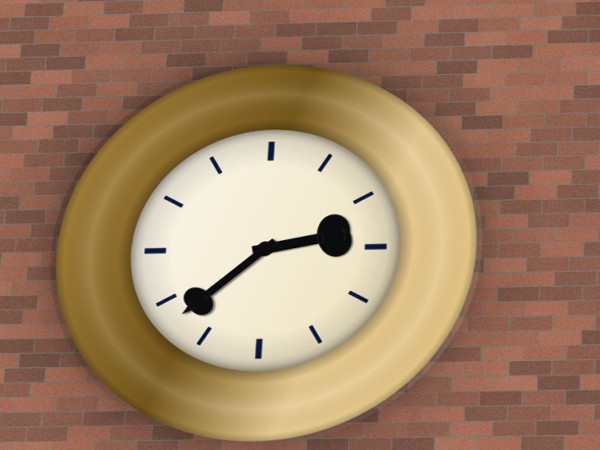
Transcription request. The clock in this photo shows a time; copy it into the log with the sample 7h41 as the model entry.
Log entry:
2h38
